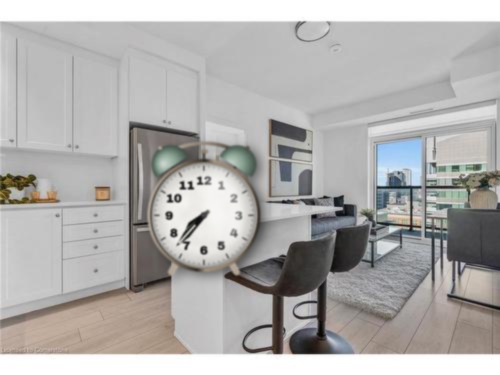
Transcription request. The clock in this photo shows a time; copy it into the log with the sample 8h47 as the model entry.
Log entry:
7h37
